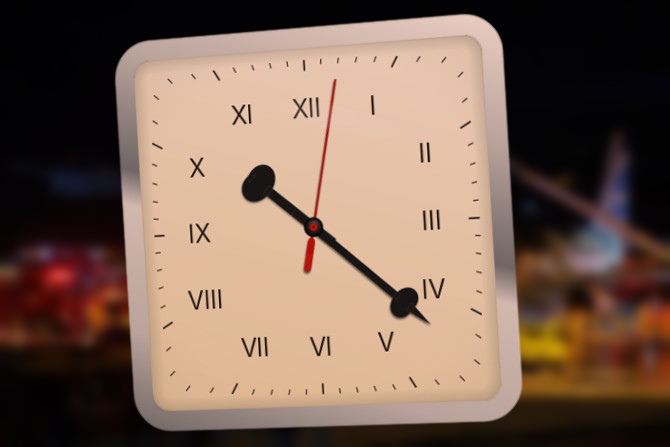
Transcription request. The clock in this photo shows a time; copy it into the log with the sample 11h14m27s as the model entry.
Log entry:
10h22m02s
